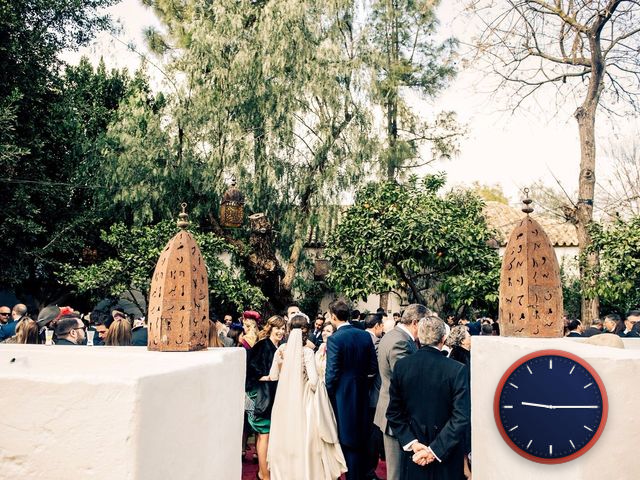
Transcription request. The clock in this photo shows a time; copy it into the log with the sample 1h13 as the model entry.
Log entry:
9h15
